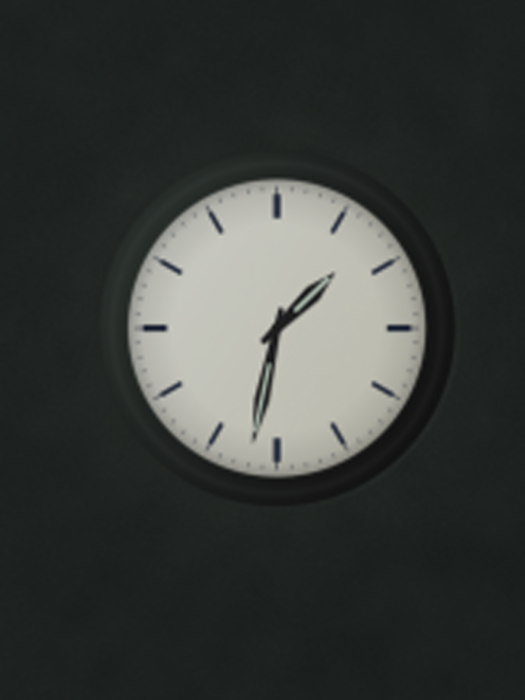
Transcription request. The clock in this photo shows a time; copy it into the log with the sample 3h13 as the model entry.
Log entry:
1h32
